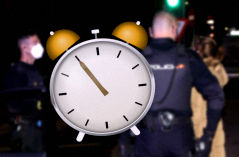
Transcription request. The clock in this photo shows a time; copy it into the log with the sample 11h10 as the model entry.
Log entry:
10h55
